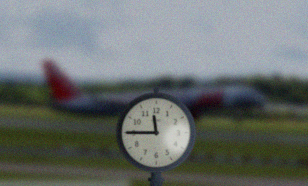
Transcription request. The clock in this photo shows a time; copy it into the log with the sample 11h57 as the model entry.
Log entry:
11h45
